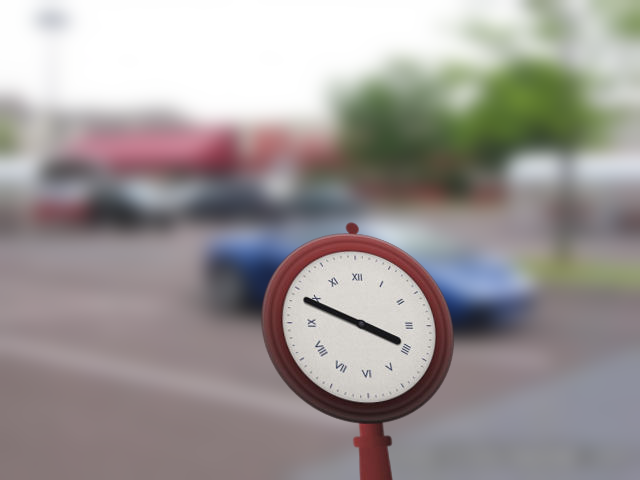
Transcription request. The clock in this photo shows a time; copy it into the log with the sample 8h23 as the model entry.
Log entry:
3h49
